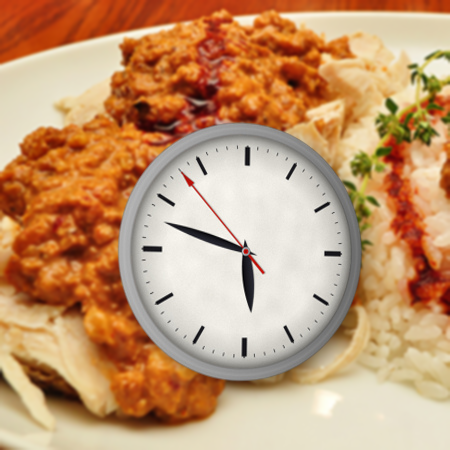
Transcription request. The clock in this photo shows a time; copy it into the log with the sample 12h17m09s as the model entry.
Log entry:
5h47m53s
